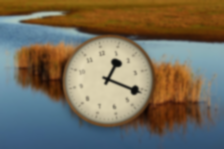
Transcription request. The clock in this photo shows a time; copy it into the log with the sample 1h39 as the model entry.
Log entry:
1h21
